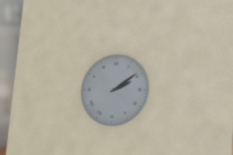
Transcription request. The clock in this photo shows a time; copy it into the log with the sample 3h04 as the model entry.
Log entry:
2h09
